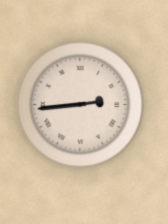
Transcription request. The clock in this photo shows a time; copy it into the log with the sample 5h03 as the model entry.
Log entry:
2h44
